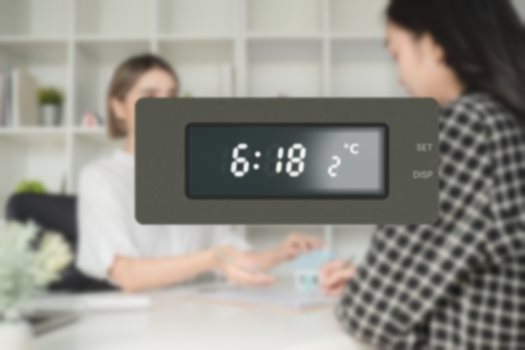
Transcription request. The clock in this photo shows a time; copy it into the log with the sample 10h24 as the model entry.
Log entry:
6h18
